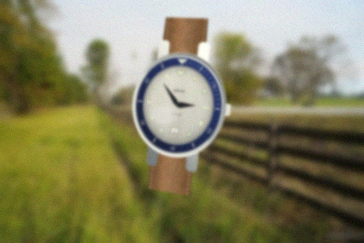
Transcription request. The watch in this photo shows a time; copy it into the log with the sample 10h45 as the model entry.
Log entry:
2h53
